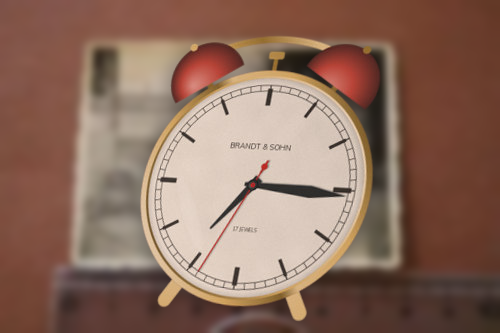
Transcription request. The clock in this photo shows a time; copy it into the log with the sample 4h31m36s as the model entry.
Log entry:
7h15m34s
